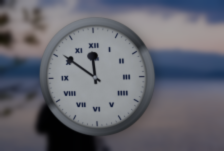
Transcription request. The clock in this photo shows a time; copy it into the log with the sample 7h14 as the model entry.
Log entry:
11h51
